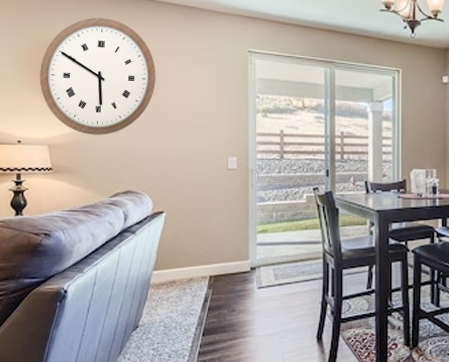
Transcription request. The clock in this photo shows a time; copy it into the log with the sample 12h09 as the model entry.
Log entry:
5h50
